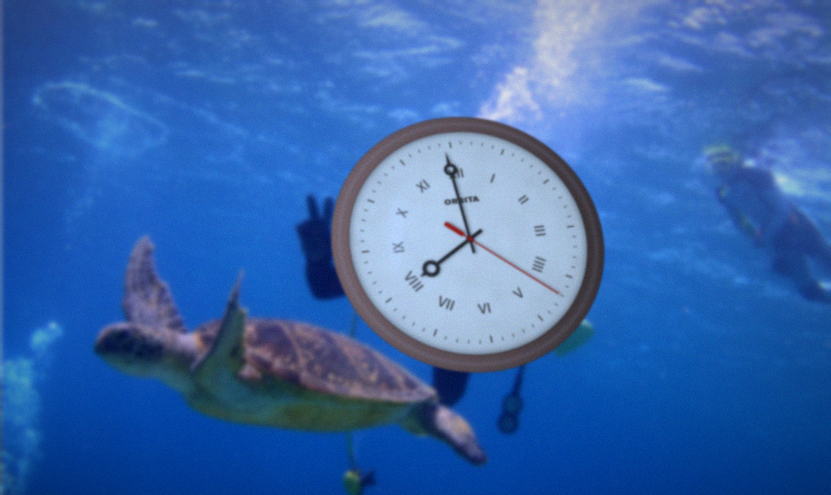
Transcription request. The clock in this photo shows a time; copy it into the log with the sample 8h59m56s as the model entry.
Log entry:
7h59m22s
